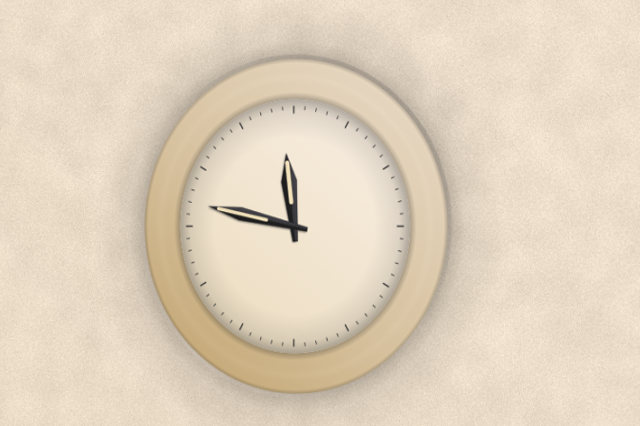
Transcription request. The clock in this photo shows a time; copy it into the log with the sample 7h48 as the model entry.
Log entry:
11h47
